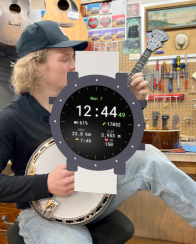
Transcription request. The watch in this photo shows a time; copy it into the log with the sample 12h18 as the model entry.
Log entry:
12h44
